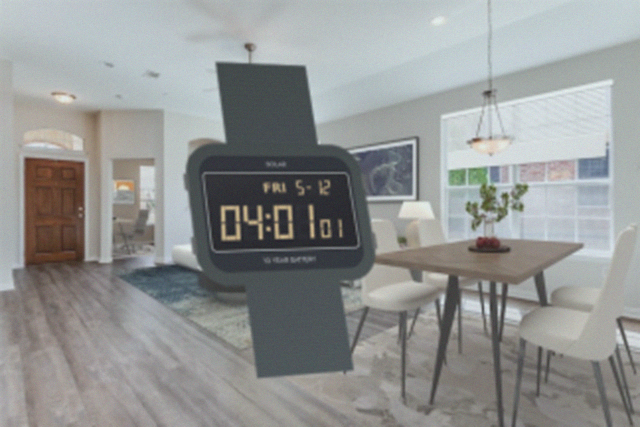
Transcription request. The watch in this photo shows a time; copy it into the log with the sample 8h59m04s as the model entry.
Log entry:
4h01m01s
